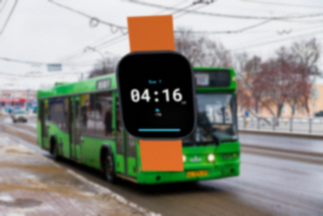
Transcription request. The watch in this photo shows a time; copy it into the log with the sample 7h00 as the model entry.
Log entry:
4h16
